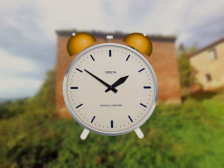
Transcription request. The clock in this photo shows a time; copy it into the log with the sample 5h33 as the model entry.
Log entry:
1h51
